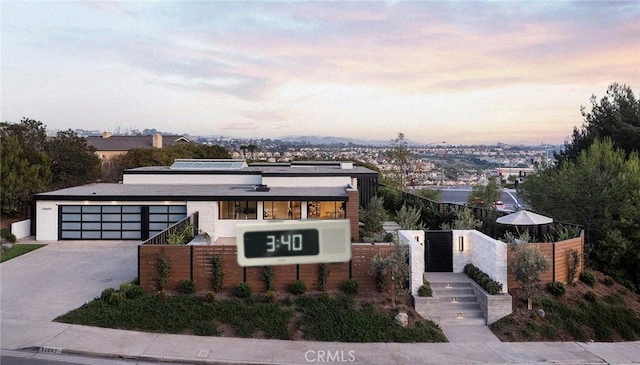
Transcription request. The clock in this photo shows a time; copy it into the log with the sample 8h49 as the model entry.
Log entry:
3h40
